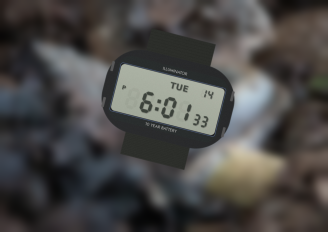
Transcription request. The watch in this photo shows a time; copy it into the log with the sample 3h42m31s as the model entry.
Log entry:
6h01m33s
